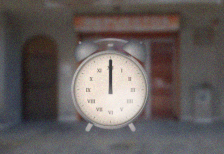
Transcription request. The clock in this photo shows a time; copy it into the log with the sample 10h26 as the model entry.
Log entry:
12h00
